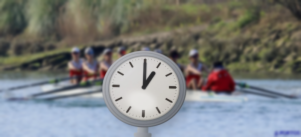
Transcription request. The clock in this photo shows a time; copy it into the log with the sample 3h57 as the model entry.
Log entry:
1h00
